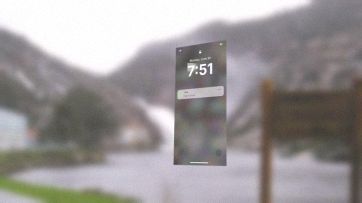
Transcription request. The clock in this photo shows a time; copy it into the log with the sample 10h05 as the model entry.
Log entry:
7h51
